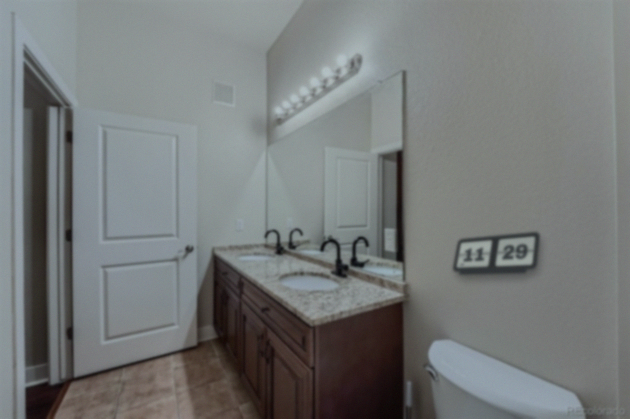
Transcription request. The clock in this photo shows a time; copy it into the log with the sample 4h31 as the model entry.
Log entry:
11h29
